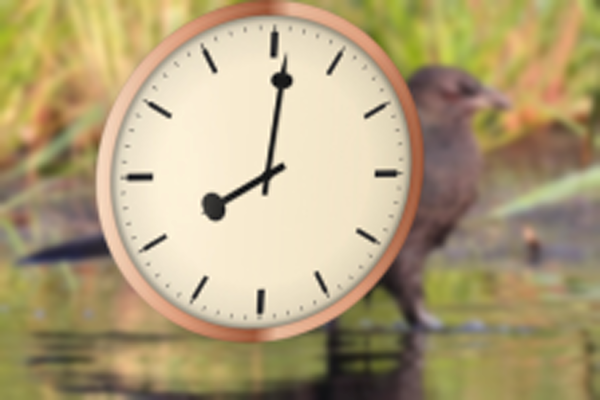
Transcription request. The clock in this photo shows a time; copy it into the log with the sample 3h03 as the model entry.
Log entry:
8h01
